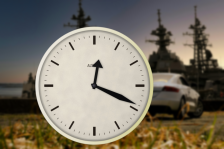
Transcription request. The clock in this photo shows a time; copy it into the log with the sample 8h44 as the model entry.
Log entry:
12h19
